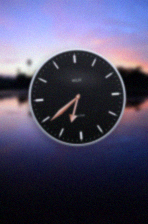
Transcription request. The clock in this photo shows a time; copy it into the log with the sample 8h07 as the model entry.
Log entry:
6h39
